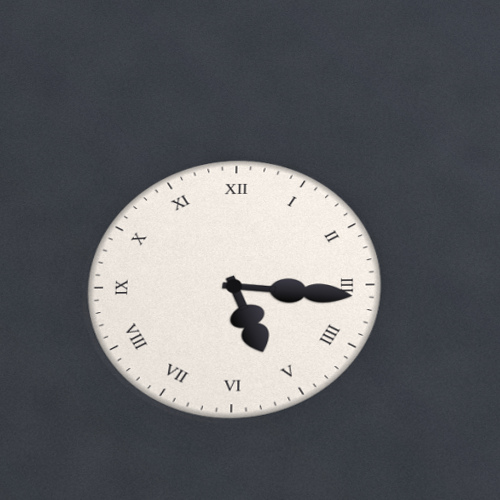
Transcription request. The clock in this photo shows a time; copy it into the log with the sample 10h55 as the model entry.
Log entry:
5h16
